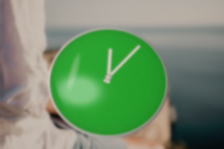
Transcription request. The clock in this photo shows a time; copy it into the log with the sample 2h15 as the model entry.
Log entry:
12h07
